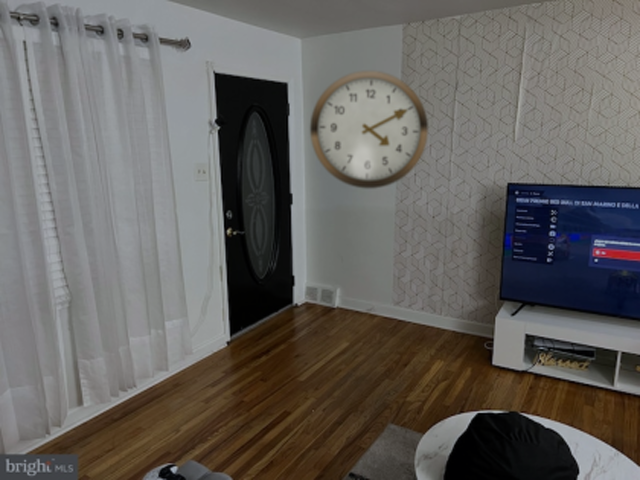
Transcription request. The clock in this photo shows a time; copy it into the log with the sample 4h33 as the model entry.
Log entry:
4h10
